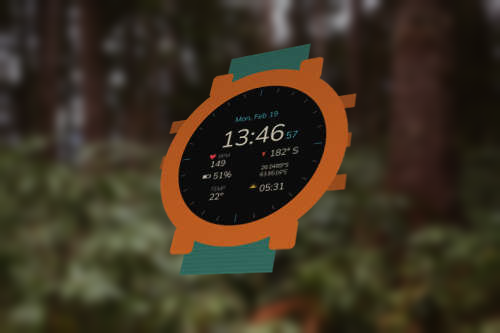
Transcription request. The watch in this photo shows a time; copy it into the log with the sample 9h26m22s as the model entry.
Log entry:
13h46m57s
